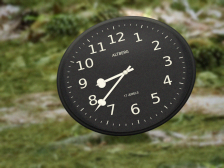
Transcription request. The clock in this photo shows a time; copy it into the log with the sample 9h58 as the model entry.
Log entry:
8h38
